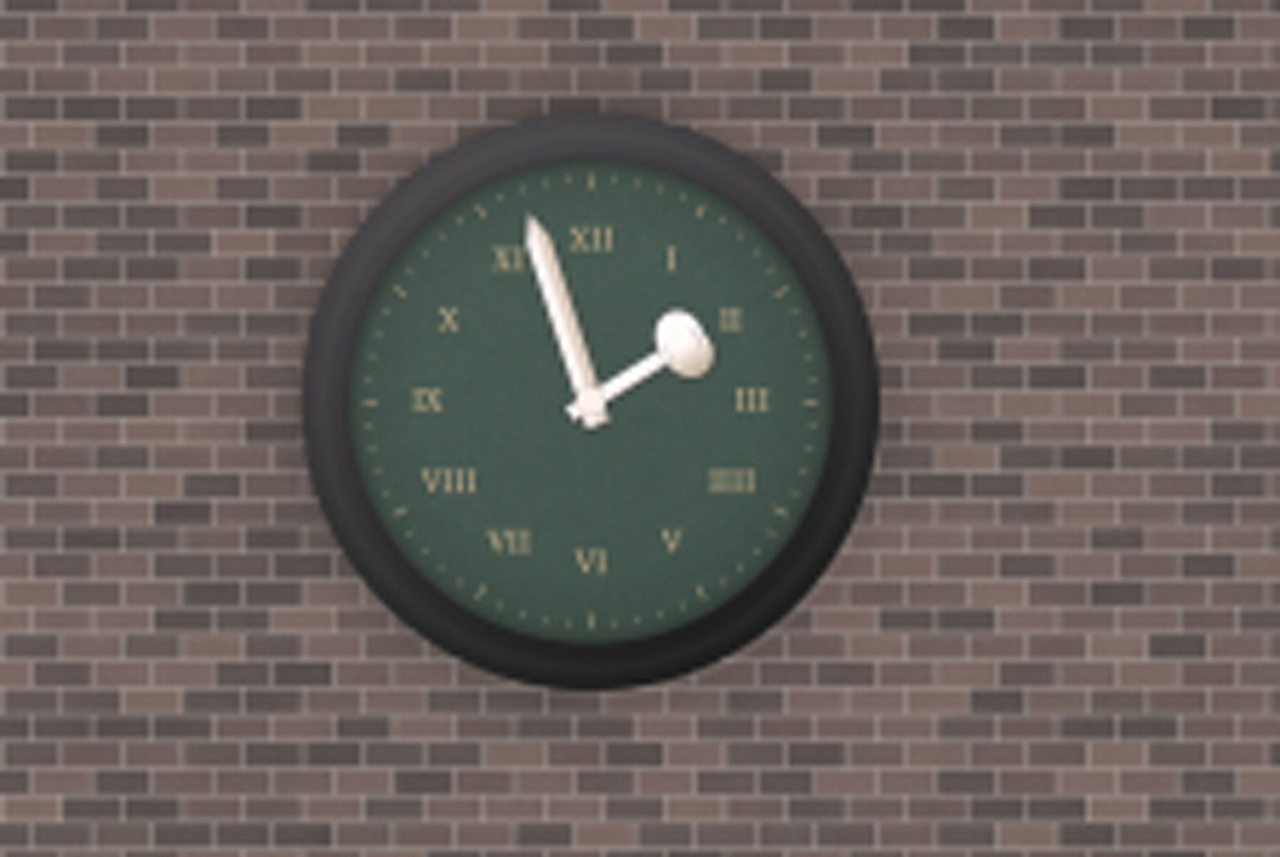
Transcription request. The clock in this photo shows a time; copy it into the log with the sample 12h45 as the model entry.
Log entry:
1h57
